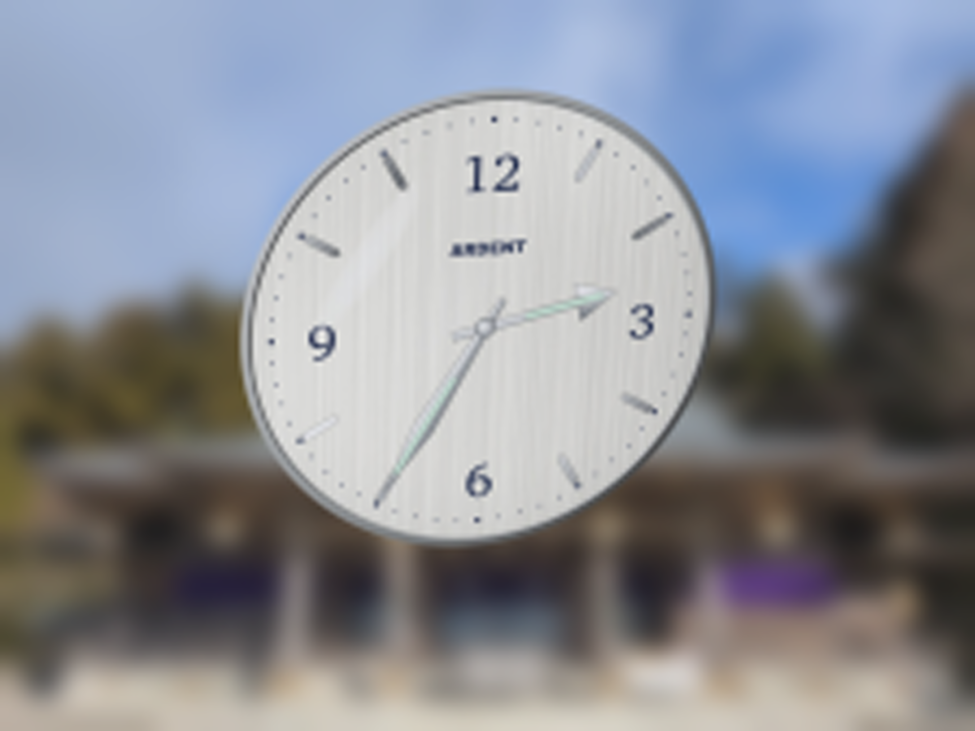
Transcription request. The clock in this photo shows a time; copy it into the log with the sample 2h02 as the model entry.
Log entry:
2h35
